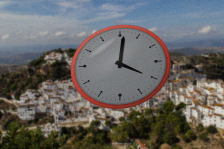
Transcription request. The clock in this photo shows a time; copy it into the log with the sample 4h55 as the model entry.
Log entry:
4h01
